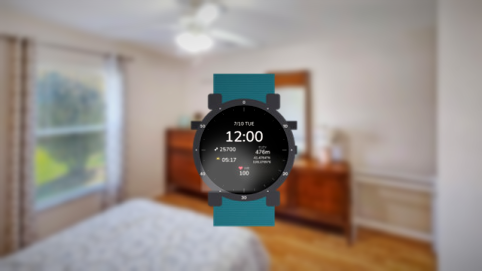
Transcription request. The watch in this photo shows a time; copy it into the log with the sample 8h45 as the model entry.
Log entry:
12h00
